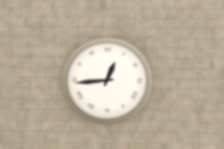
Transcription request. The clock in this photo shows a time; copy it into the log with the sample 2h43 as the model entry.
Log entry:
12h44
